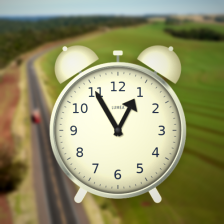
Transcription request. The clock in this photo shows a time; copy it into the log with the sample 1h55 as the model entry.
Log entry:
12h55
